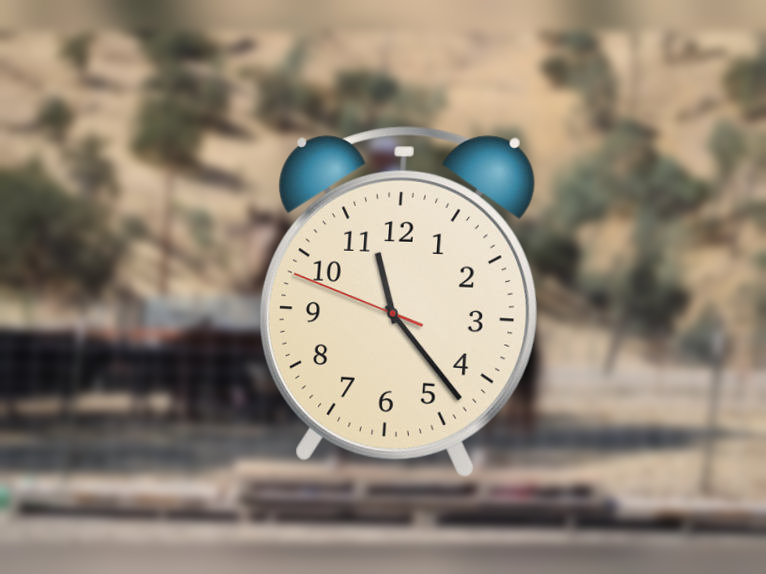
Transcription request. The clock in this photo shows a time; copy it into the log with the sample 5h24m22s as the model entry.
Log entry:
11h22m48s
